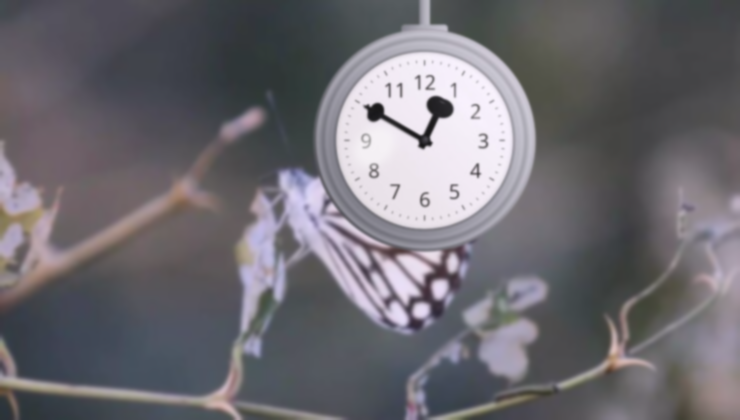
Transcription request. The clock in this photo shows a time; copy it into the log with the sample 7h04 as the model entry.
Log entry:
12h50
